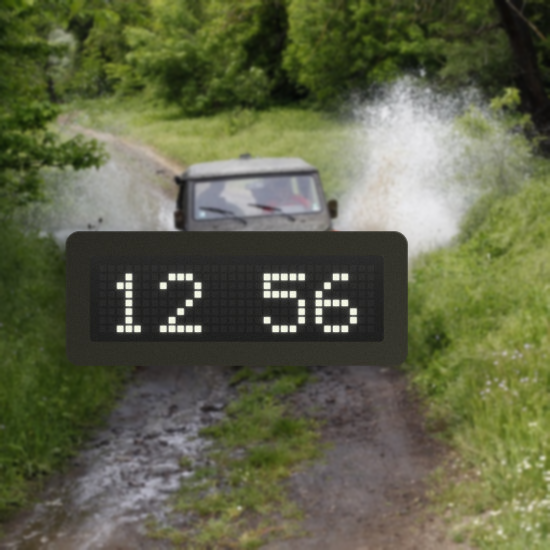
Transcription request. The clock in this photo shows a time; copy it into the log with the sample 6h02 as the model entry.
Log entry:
12h56
